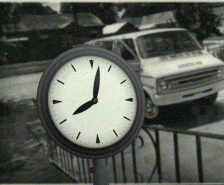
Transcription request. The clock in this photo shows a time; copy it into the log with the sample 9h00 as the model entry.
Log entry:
8h02
